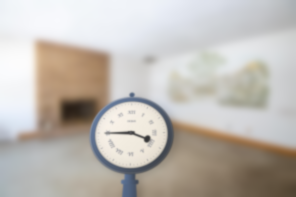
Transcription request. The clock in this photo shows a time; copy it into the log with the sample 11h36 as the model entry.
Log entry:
3h45
